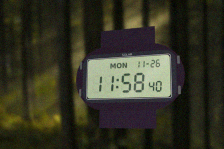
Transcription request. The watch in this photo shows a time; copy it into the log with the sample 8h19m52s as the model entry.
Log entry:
11h58m40s
